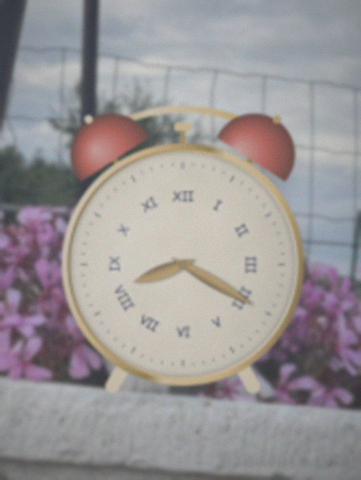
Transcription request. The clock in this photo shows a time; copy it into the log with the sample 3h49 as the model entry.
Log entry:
8h20
